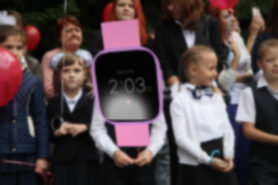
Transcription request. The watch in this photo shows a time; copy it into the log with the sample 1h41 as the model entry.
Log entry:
2h03
